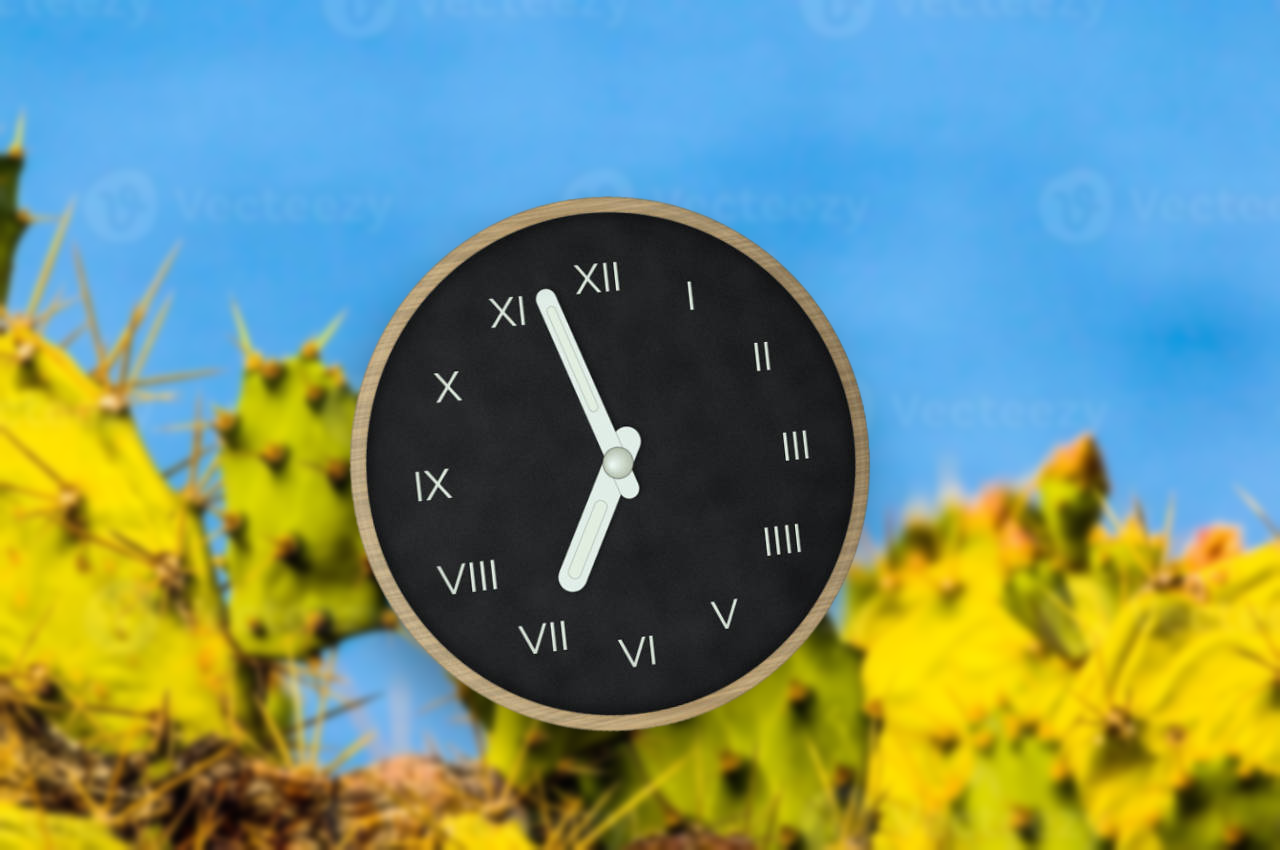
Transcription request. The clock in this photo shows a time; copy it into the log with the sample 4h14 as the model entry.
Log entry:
6h57
